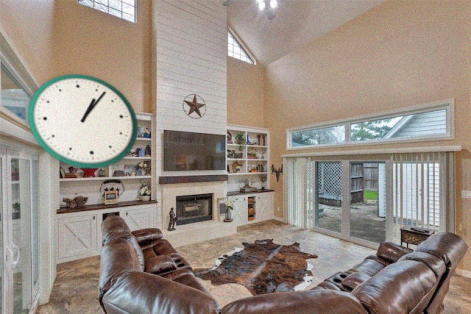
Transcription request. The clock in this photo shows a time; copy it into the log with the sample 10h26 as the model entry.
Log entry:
1h07
